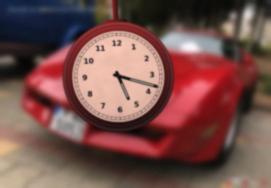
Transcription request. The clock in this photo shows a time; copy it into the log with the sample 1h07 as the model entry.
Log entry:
5h18
